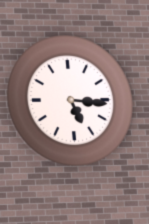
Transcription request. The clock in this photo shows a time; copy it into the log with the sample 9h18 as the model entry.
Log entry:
5h16
